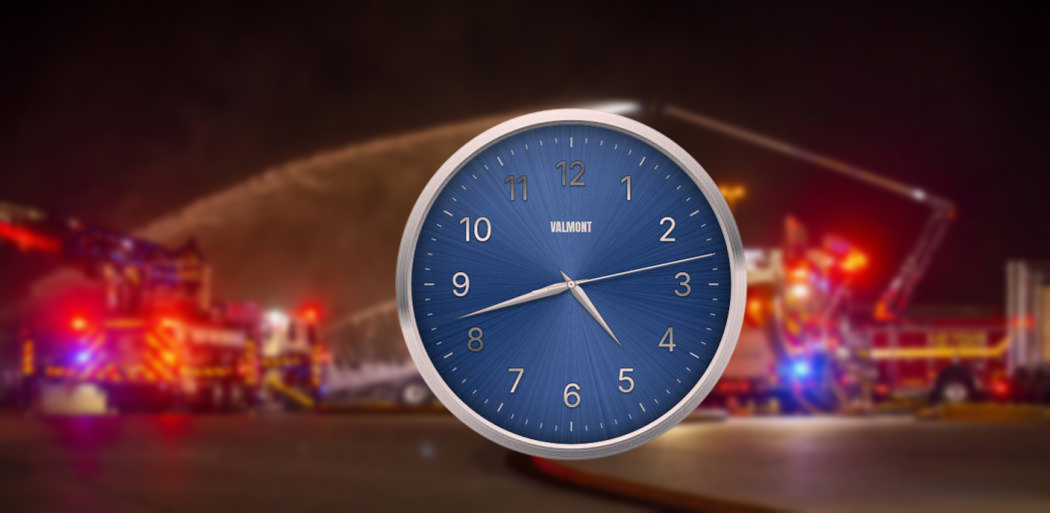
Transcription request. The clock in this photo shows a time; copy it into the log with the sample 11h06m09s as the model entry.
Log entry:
4h42m13s
